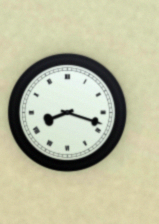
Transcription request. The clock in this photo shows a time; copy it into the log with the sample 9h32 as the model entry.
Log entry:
8h18
